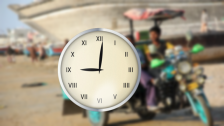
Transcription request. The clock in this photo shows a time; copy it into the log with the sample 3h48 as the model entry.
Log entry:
9h01
